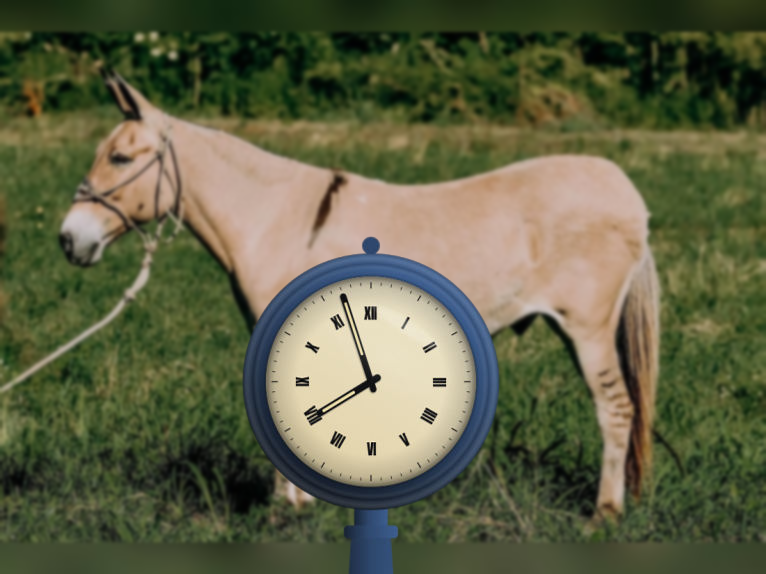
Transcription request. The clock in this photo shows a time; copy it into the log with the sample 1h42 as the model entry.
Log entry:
7h57
